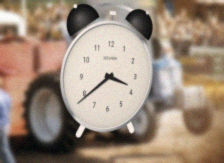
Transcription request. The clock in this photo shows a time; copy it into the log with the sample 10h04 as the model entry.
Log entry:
3h39
